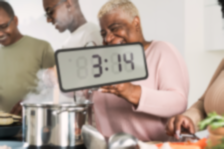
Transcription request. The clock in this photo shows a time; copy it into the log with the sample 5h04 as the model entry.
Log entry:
3h14
